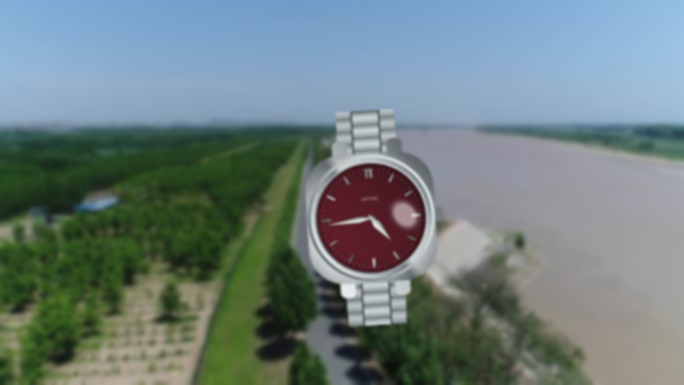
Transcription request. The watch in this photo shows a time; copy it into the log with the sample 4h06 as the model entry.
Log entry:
4h44
